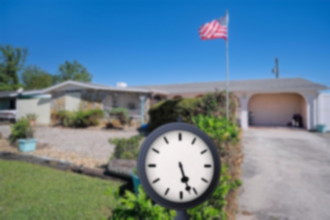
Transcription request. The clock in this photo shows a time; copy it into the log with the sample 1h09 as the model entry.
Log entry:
5h27
